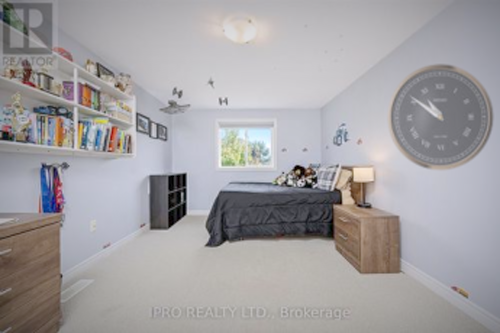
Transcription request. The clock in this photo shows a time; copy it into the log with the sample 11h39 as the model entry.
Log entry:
10h51
